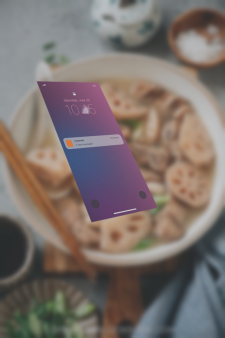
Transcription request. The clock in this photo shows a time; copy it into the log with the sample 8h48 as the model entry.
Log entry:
10h15
